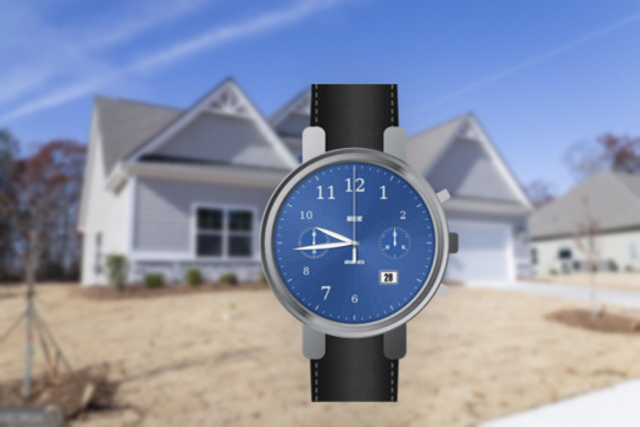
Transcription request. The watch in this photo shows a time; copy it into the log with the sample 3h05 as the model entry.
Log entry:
9h44
